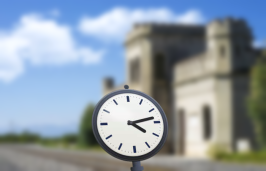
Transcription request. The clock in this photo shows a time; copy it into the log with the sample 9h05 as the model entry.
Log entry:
4h13
